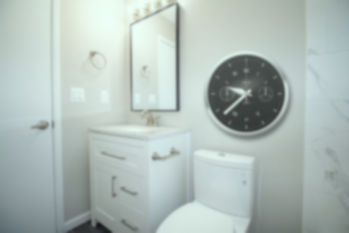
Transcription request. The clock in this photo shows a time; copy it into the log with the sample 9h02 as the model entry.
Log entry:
9h38
